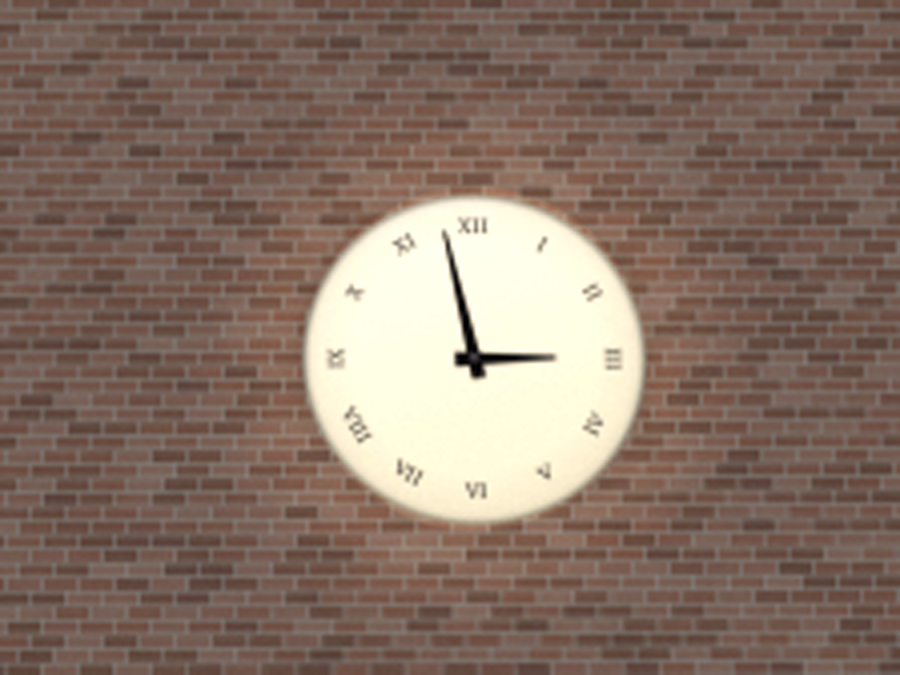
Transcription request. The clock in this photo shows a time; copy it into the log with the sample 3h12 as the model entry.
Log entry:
2h58
